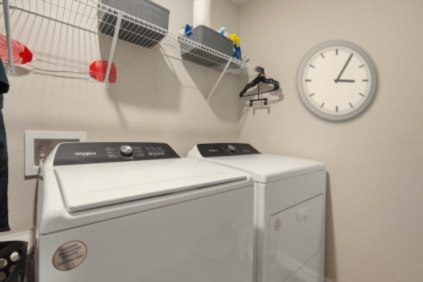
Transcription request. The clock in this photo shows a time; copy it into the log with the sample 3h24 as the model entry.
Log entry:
3h05
